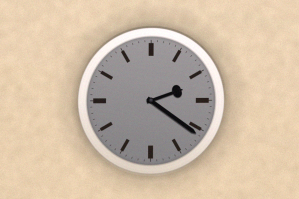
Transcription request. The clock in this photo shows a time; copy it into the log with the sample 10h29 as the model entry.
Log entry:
2h21
